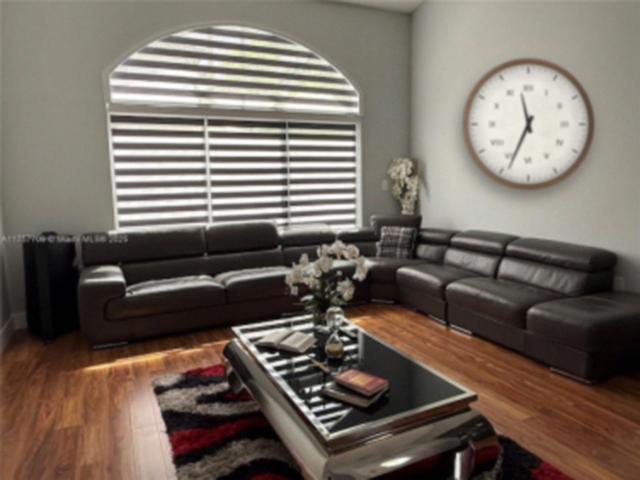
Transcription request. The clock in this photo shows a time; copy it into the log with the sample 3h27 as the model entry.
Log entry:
11h34
